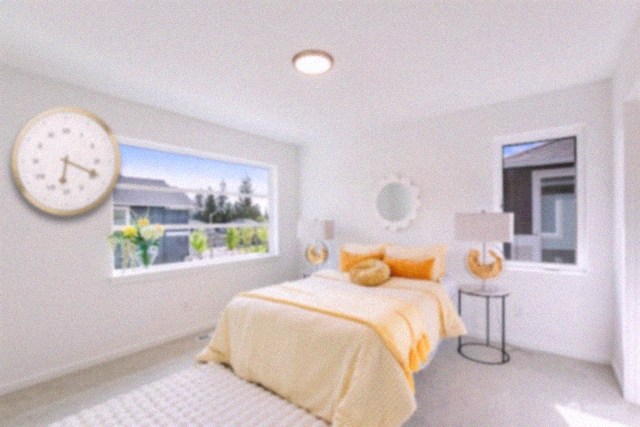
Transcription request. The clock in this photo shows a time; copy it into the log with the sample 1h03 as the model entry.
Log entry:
6h19
